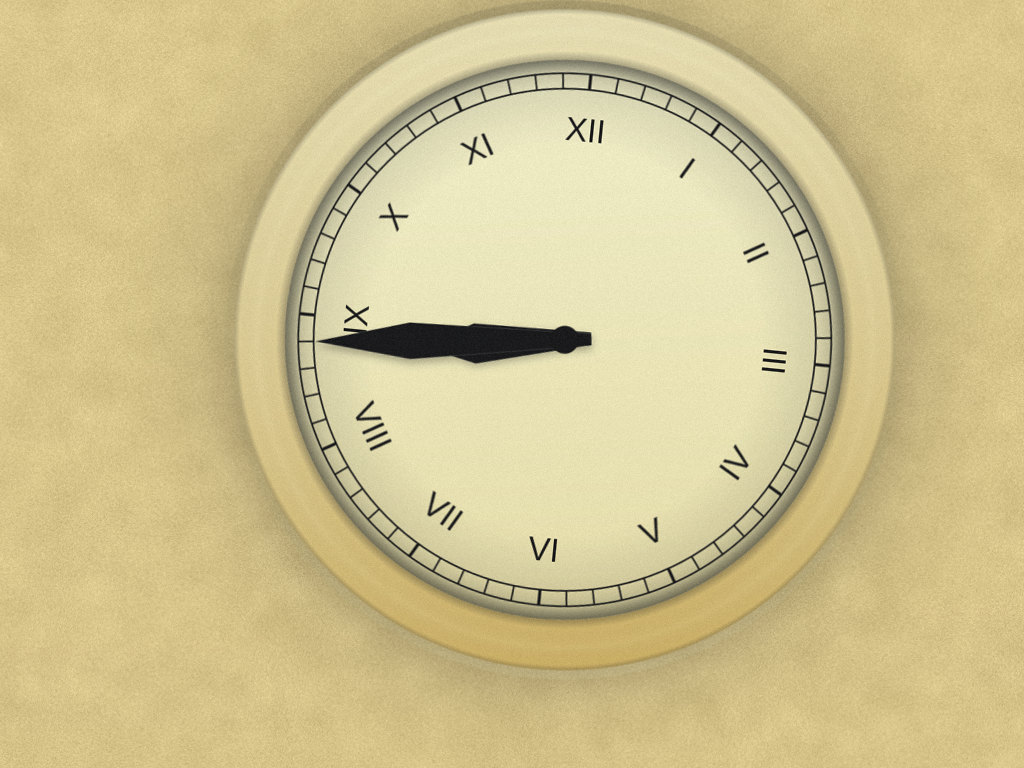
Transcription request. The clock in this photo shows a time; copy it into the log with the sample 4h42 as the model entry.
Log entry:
8h44
